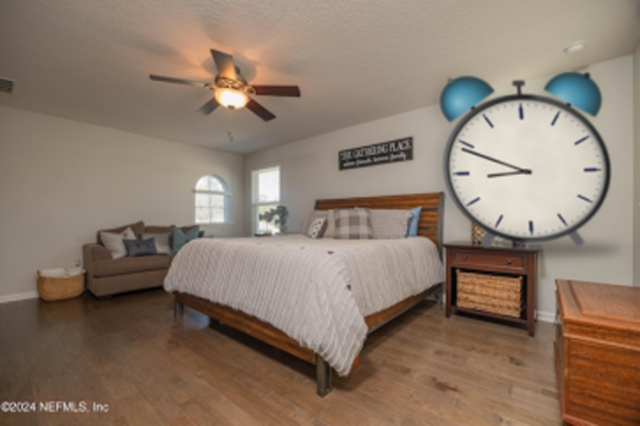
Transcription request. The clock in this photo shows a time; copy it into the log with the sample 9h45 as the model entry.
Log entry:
8h49
